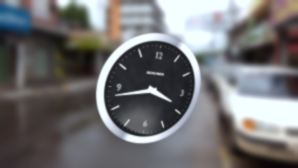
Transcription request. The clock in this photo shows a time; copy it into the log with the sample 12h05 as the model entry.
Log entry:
3h43
